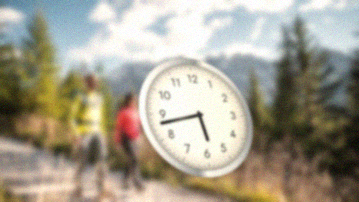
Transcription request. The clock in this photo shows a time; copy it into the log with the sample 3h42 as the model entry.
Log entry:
5h43
